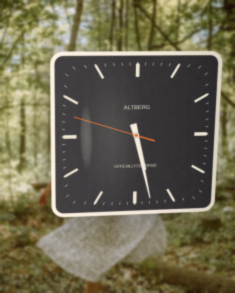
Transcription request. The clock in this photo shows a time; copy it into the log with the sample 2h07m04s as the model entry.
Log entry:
5h27m48s
